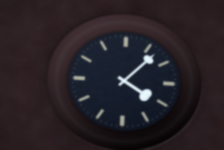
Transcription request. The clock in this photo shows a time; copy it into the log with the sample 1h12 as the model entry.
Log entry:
4h07
